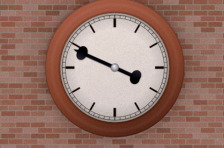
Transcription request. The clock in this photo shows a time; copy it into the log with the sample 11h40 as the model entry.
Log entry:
3h49
